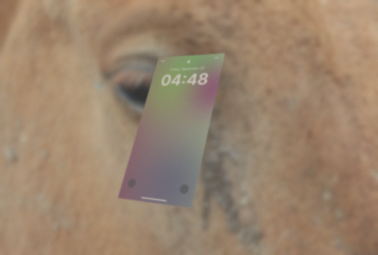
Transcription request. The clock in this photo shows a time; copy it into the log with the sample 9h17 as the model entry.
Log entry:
4h48
